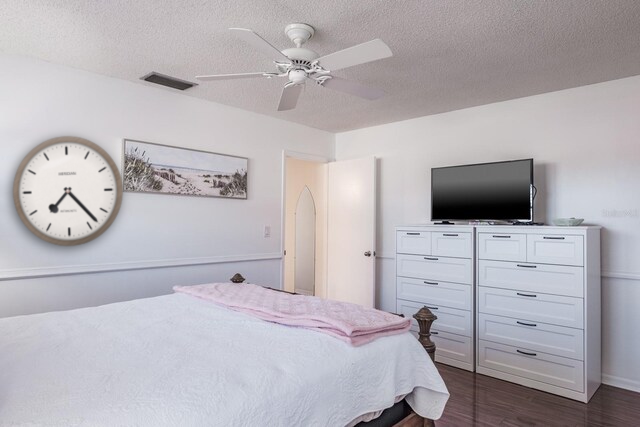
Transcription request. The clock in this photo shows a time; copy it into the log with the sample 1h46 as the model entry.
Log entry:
7h23
